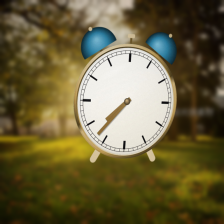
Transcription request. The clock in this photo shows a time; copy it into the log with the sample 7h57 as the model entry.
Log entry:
7h37
